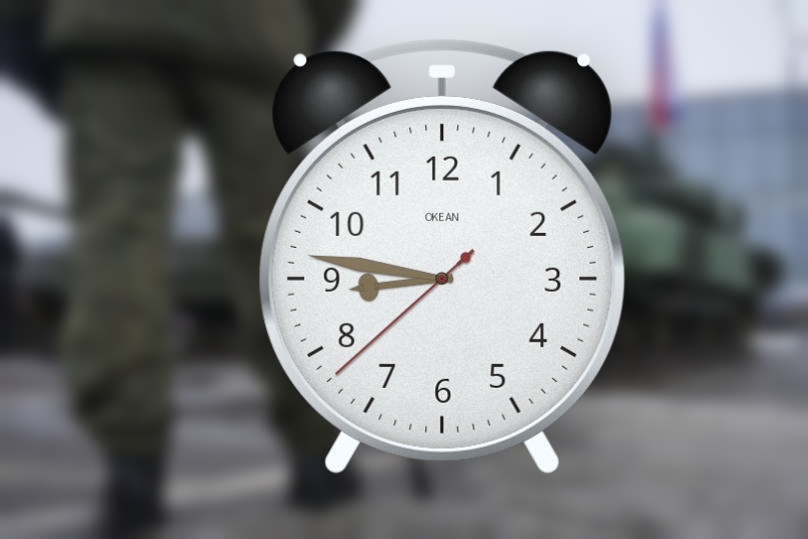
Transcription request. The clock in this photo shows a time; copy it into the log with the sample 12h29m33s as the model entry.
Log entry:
8h46m38s
